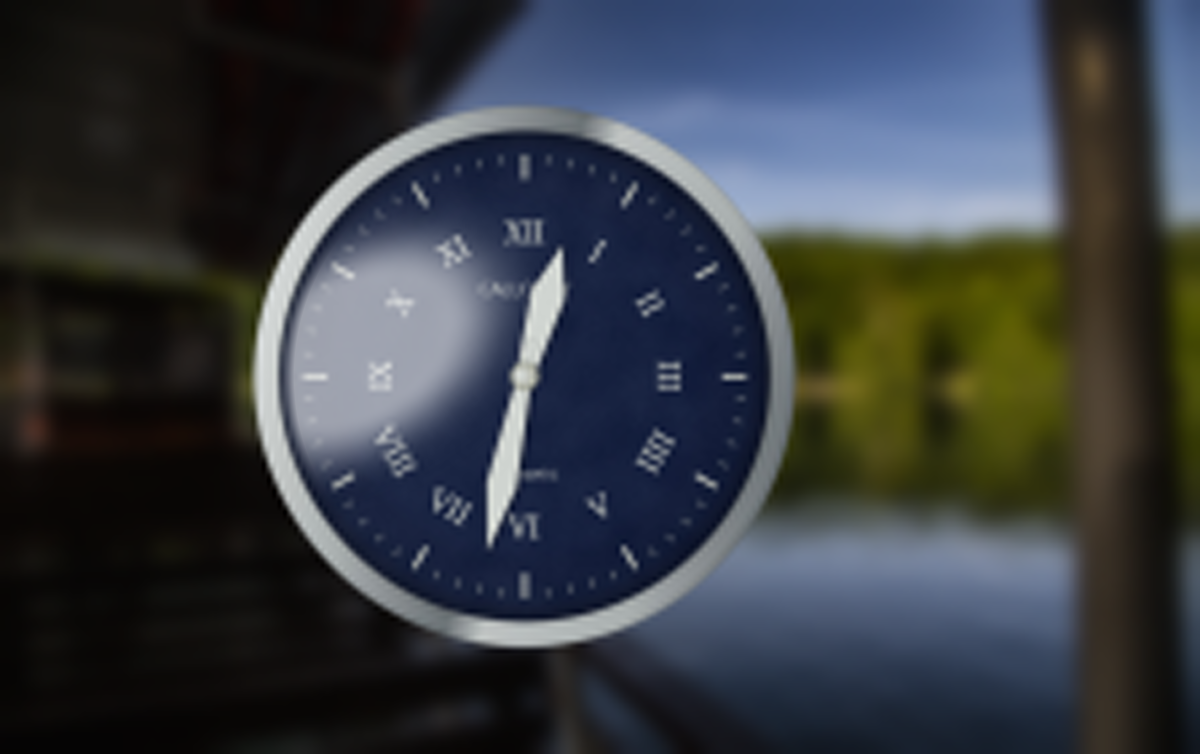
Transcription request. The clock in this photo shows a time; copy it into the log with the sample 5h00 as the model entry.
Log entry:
12h32
